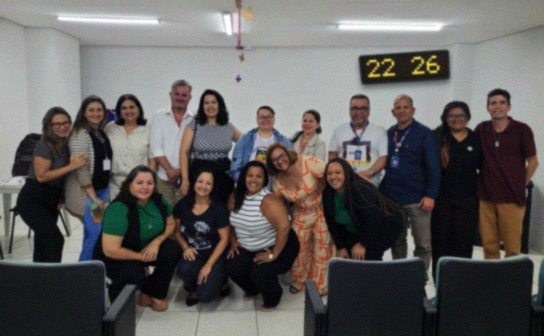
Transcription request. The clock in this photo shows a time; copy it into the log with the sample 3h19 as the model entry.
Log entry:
22h26
